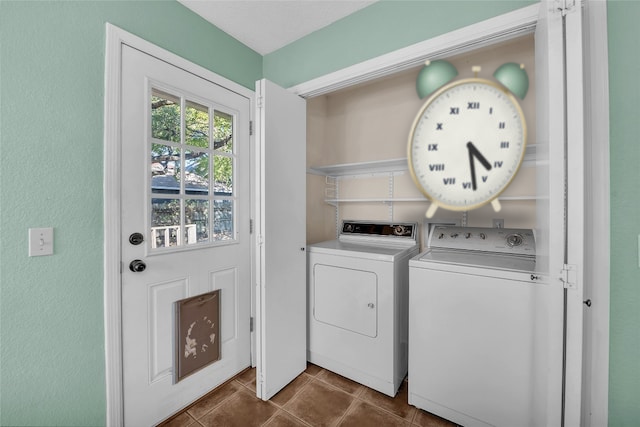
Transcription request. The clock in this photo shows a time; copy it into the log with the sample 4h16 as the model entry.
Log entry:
4h28
